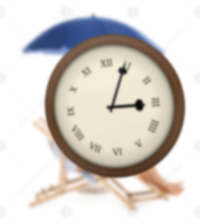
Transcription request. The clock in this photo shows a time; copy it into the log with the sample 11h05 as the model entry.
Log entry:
3h04
